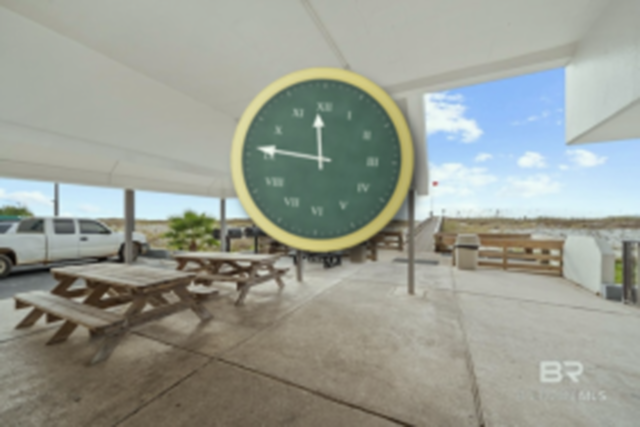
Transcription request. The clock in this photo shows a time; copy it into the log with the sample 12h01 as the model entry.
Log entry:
11h46
